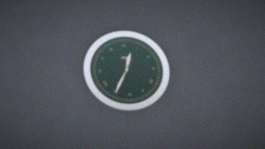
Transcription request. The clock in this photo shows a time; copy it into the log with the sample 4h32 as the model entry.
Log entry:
12h35
